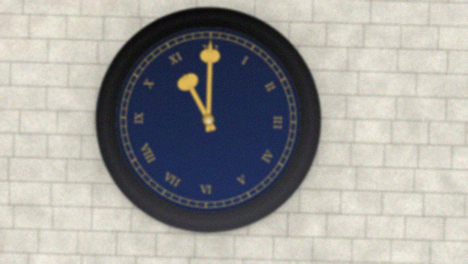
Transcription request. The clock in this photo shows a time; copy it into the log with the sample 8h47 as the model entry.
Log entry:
11h00
